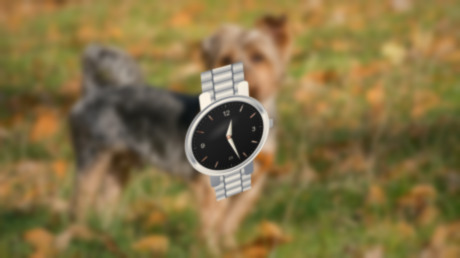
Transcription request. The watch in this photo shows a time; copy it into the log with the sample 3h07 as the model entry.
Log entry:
12h27
